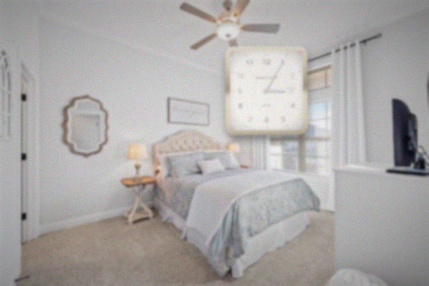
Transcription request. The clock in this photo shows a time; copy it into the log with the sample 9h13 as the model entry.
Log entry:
3h05
